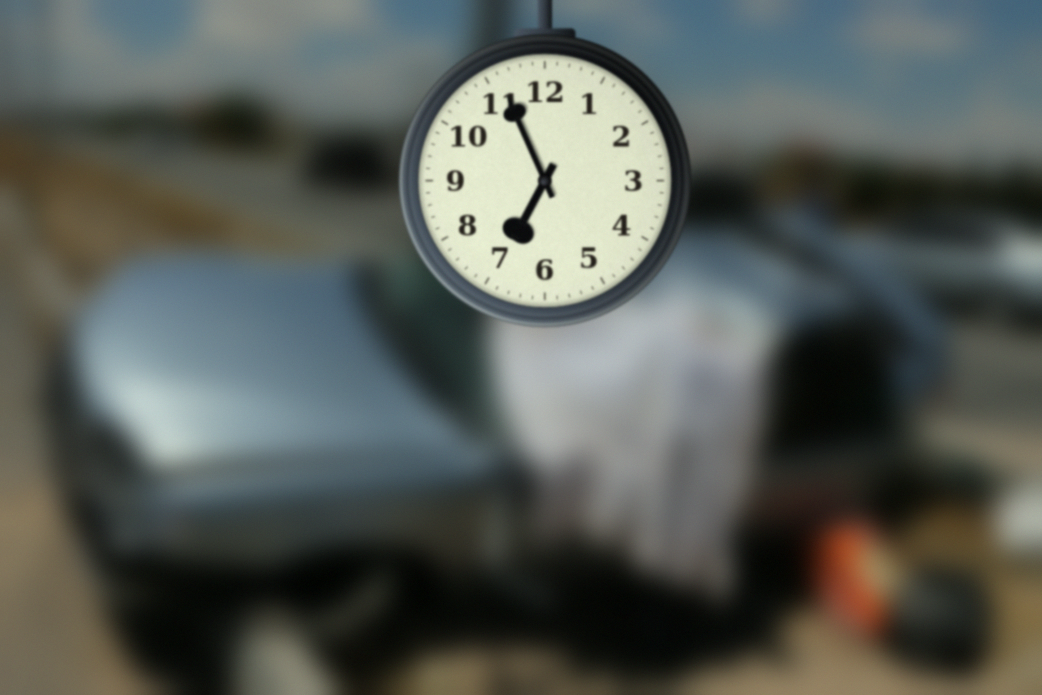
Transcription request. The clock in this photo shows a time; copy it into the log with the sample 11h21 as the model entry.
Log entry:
6h56
